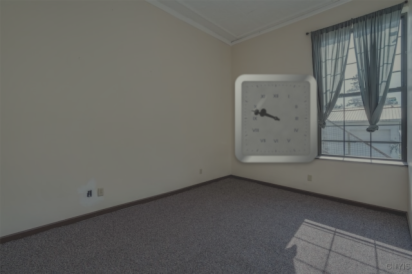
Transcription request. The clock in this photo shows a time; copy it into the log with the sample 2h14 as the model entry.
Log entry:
9h48
